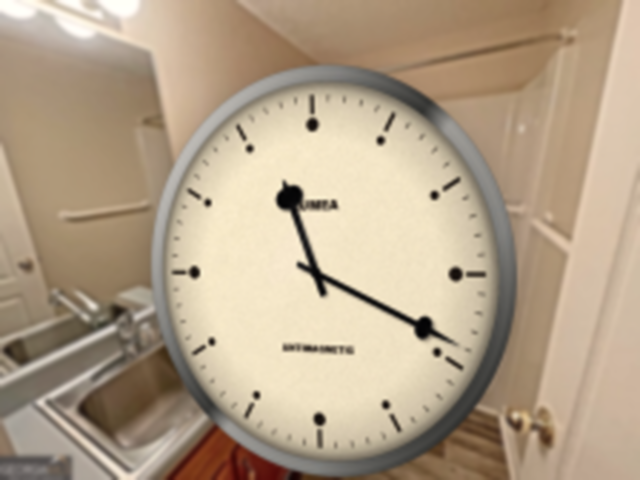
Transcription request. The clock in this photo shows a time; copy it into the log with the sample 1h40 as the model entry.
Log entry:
11h19
